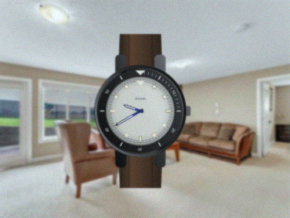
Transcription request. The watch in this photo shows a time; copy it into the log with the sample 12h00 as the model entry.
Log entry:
9h40
